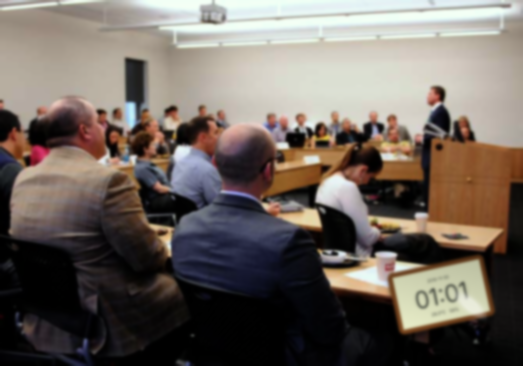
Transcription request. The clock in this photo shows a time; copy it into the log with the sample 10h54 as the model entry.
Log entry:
1h01
